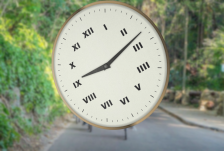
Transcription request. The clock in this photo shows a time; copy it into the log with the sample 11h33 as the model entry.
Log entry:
9h13
